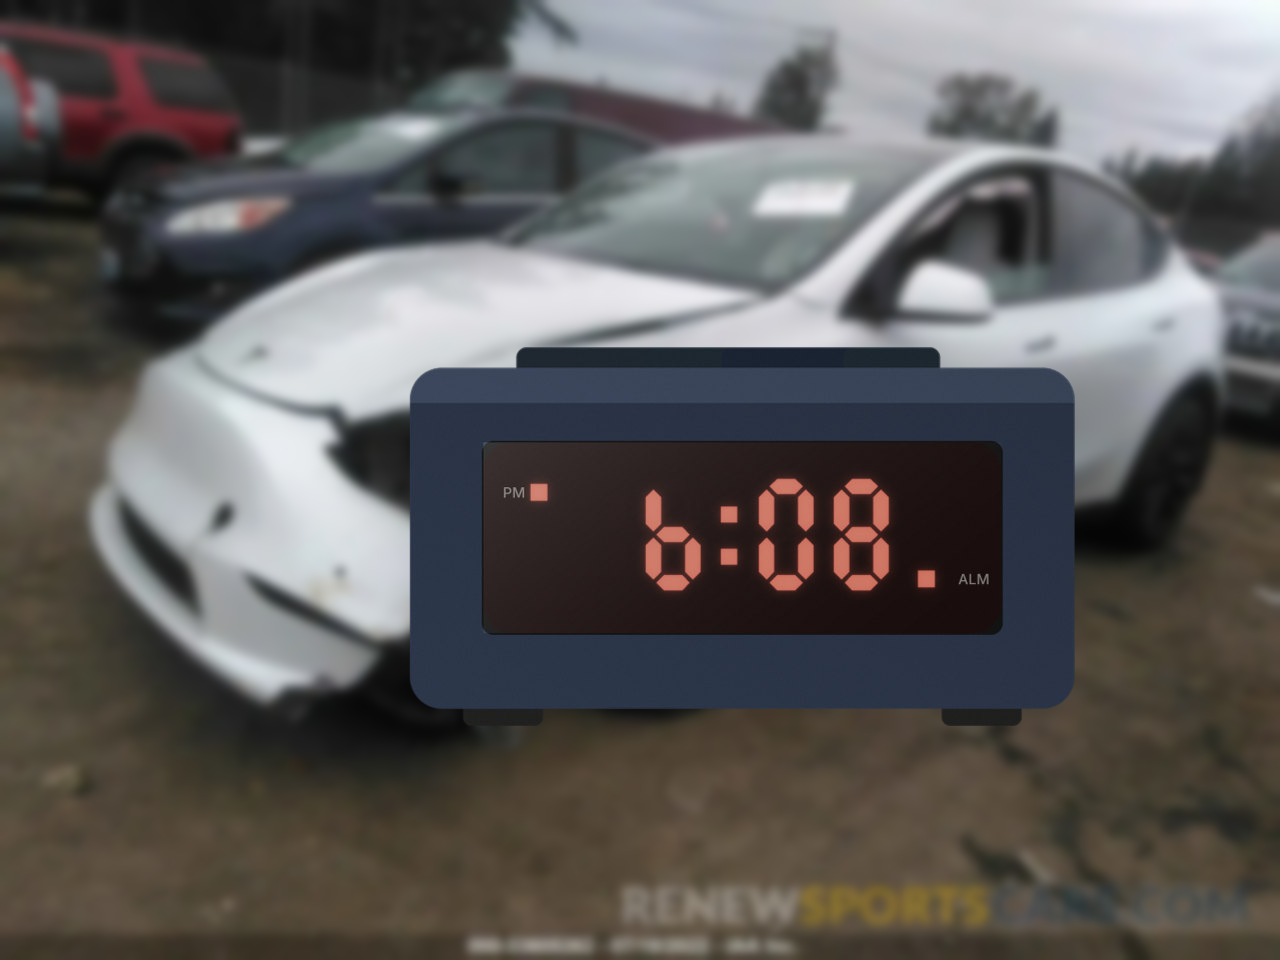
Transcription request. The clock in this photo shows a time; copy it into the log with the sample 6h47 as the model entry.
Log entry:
6h08
